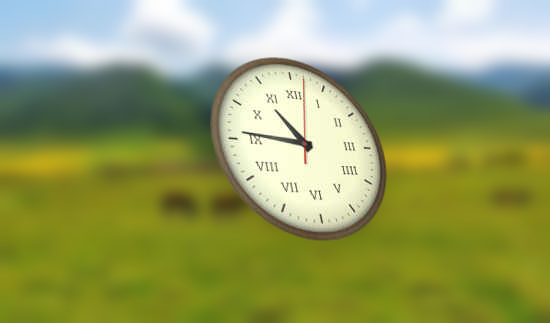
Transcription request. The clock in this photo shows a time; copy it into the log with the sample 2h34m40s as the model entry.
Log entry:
10h46m02s
